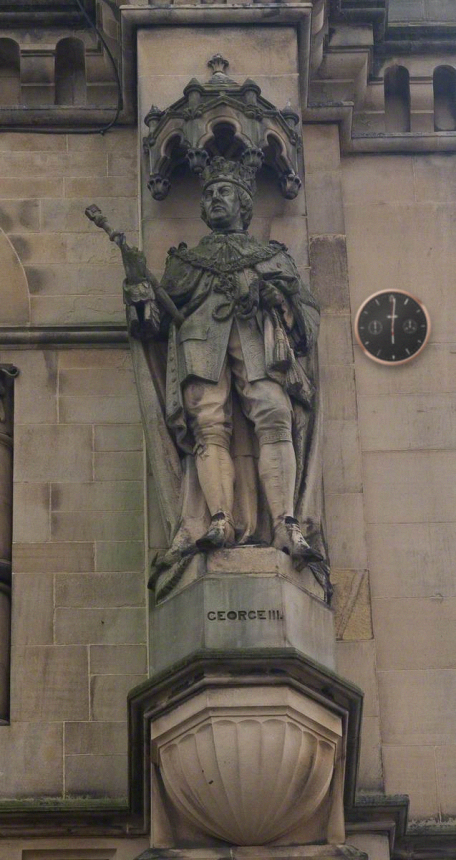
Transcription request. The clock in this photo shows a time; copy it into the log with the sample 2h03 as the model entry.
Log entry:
6h01
